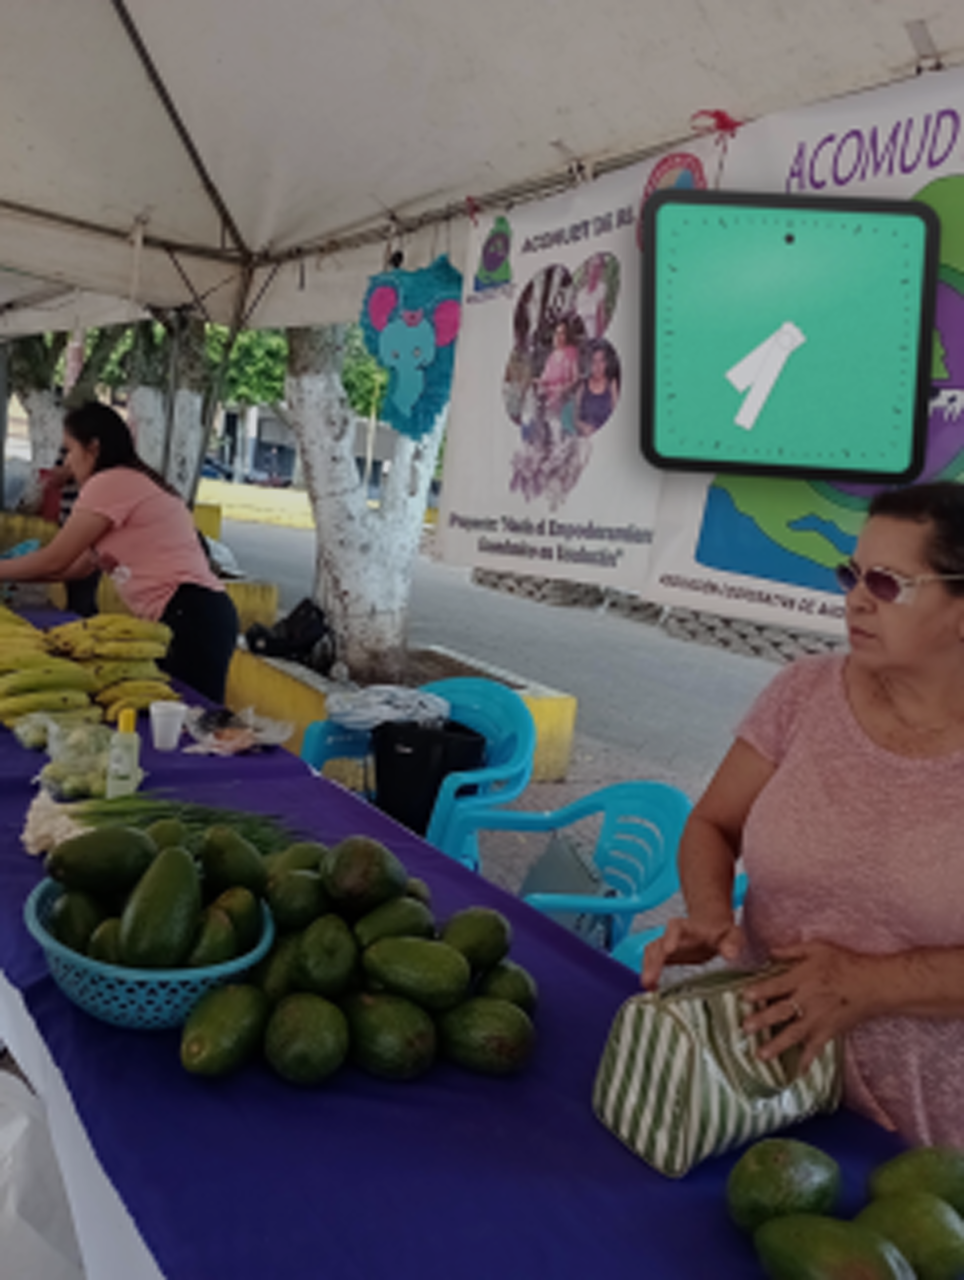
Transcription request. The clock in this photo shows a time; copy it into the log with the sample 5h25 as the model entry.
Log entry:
7h34
